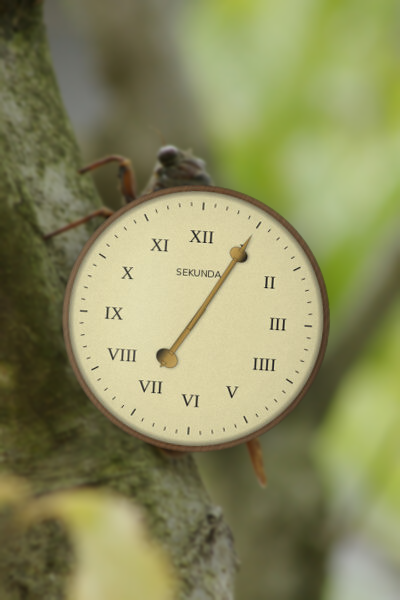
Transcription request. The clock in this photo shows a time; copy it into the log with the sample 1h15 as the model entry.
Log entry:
7h05
